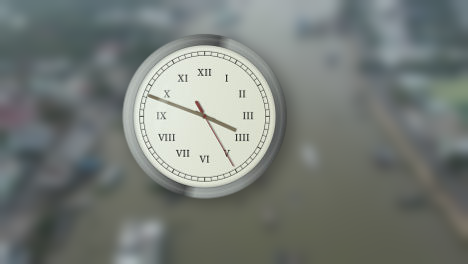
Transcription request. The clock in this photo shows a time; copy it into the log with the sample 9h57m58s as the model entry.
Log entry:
3h48m25s
